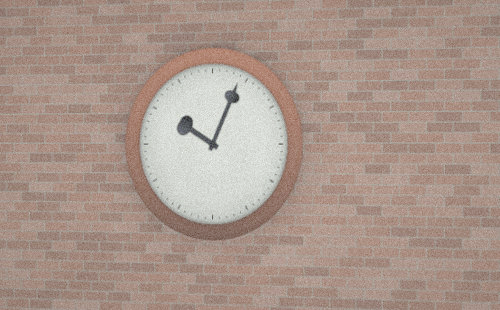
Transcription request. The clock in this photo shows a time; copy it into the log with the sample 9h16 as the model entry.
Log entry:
10h04
